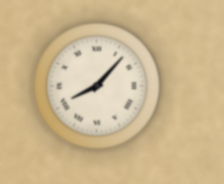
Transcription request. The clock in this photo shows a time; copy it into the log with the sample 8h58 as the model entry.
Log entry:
8h07
